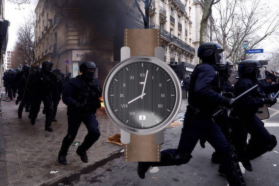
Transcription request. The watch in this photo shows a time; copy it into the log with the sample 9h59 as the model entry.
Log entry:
8h02
